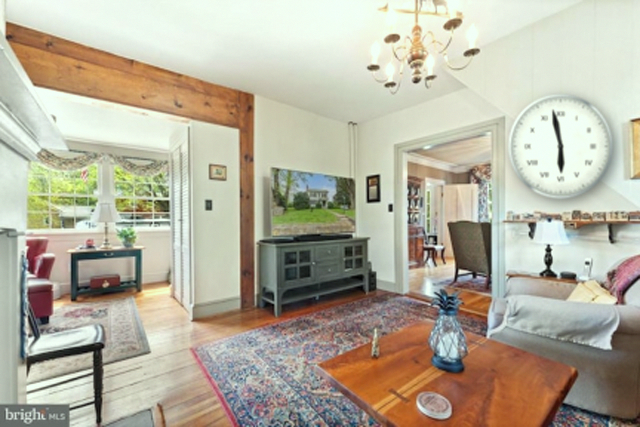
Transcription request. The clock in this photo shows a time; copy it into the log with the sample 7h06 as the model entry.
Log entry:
5h58
